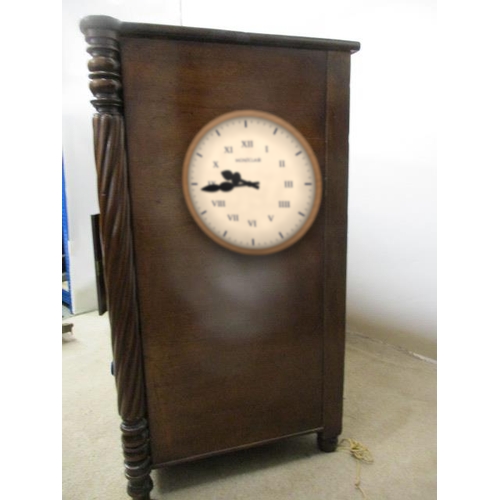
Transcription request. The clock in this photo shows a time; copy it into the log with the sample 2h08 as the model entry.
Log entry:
9h44
